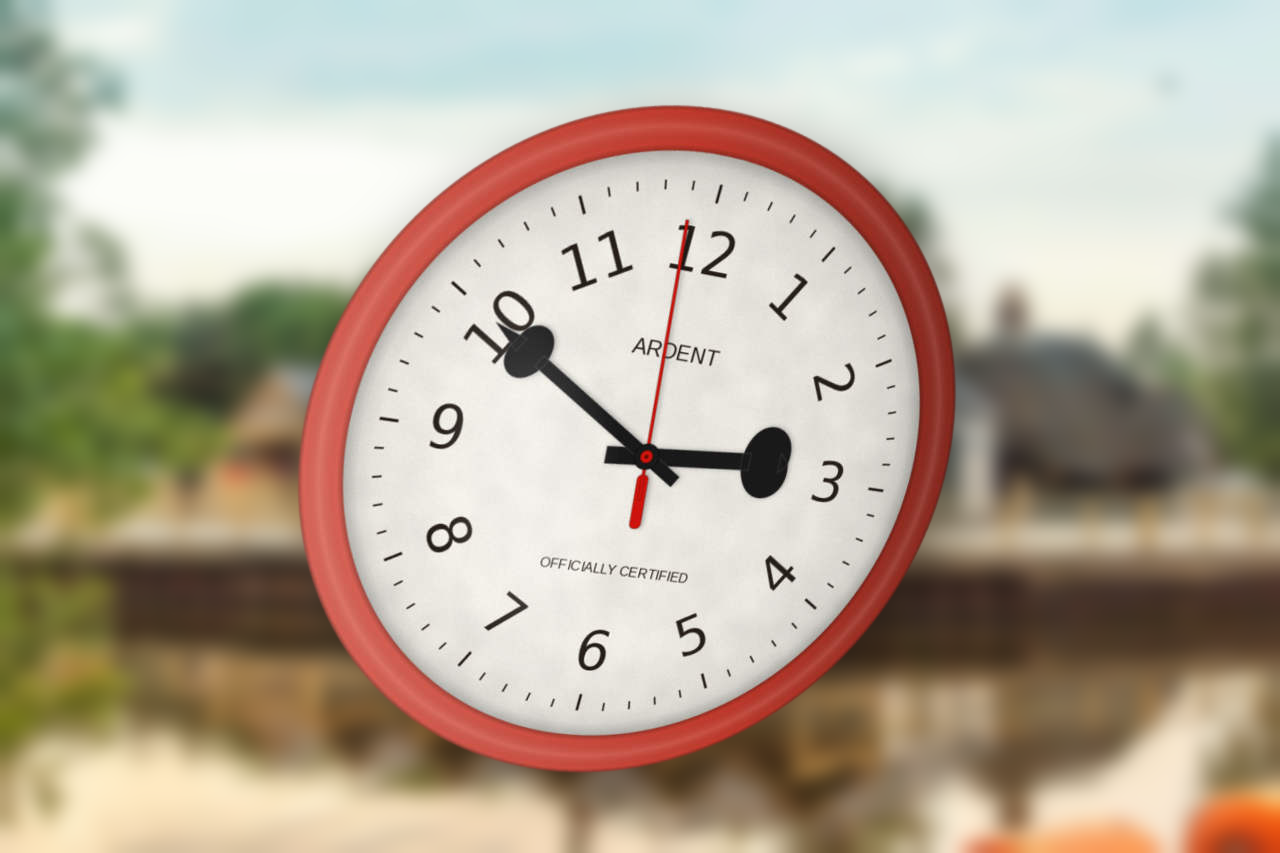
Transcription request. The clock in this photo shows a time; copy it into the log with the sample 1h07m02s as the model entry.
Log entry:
2h49m59s
